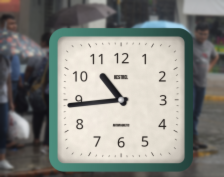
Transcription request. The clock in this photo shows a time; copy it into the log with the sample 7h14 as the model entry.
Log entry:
10h44
